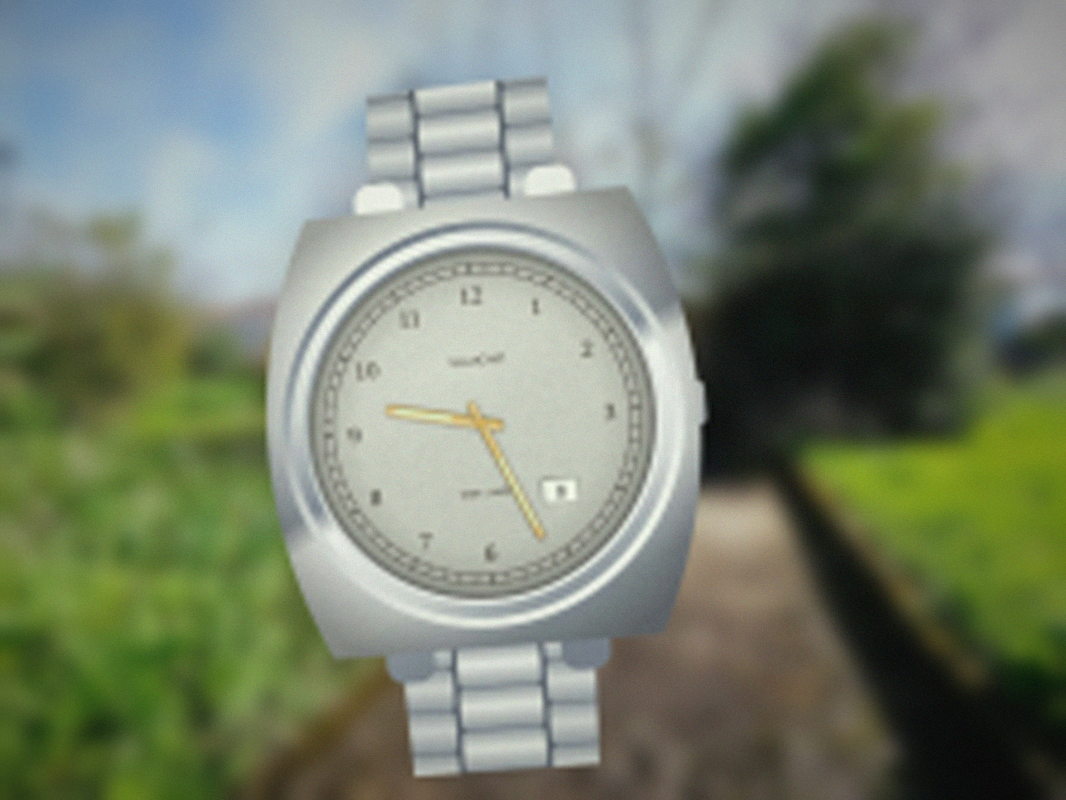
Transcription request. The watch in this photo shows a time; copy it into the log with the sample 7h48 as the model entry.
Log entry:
9h26
